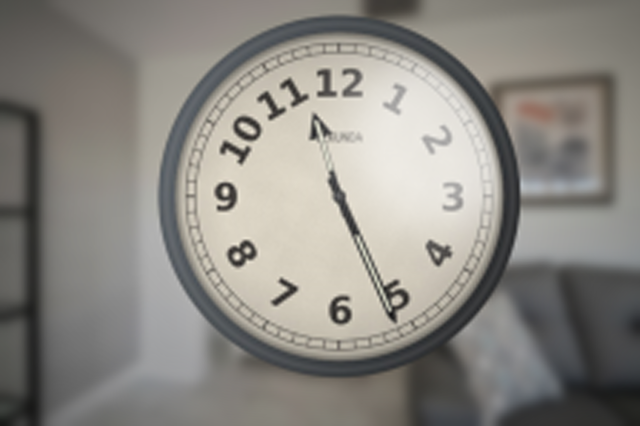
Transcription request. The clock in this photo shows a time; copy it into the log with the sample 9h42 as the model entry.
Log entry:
11h26
